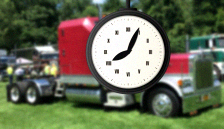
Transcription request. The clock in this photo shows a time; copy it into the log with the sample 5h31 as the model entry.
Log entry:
8h04
